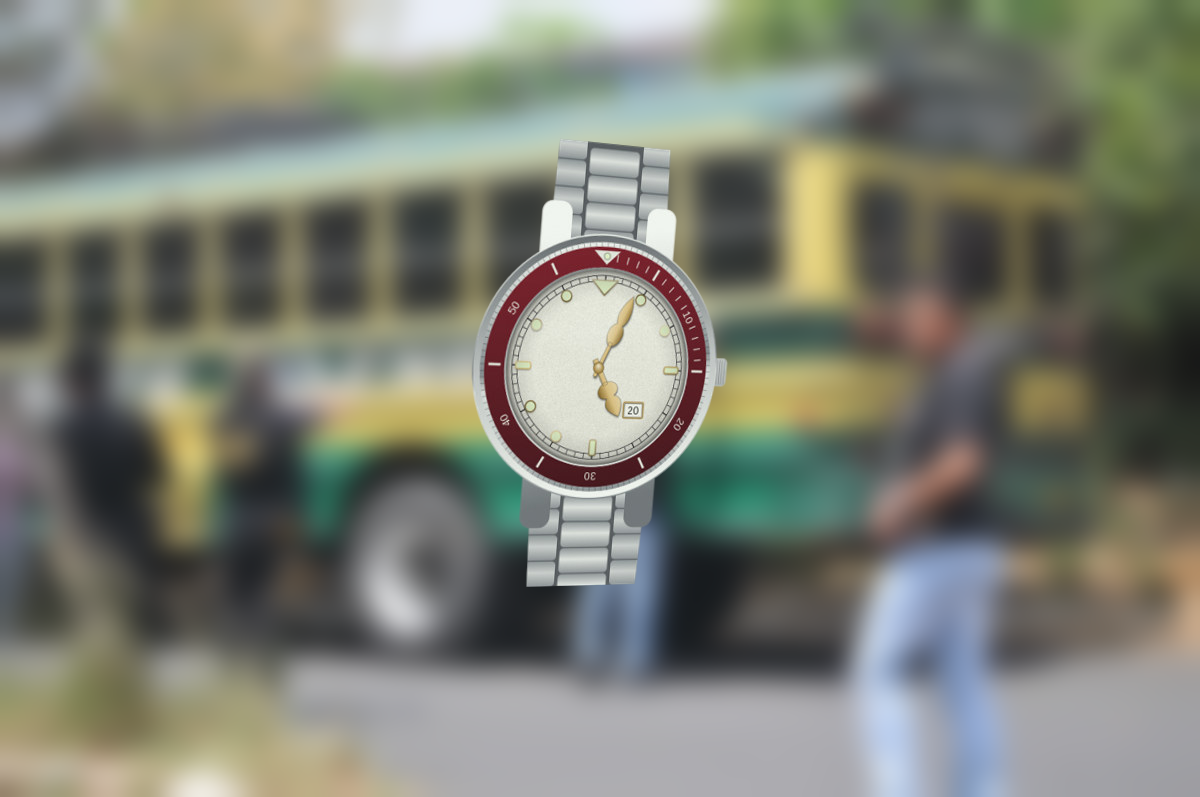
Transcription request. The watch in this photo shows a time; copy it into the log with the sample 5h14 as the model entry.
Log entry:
5h04
